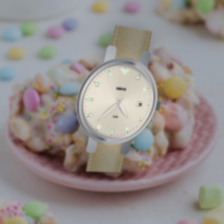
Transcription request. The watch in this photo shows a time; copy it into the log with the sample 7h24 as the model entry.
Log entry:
4h37
